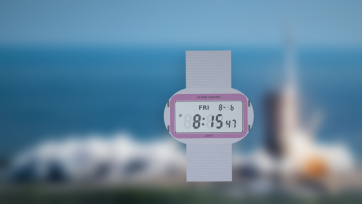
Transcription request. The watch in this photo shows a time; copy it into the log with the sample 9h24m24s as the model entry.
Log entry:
8h15m47s
